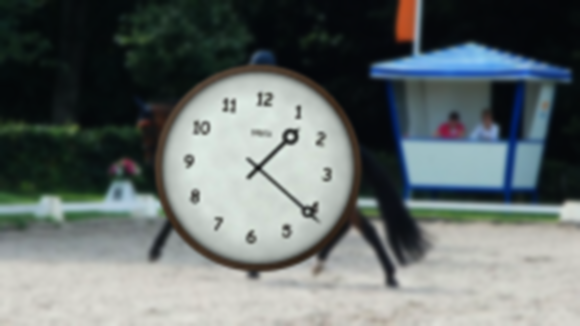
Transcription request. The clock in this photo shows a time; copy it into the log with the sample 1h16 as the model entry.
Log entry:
1h21
